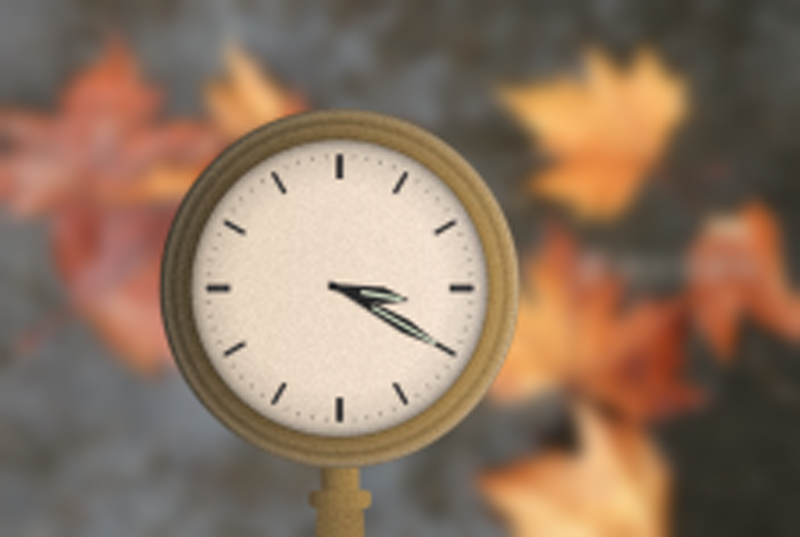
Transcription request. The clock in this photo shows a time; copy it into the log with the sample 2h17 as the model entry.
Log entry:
3h20
